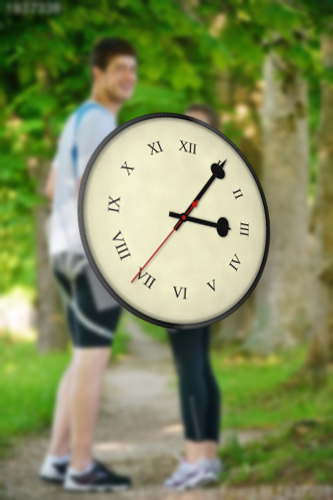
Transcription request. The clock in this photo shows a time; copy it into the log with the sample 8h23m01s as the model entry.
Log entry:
3h05m36s
